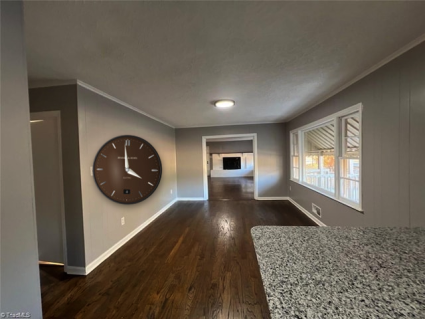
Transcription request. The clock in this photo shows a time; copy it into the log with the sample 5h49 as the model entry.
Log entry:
3h59
